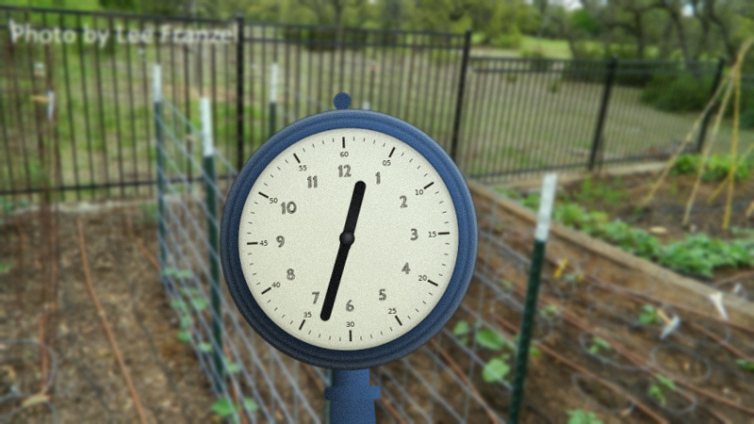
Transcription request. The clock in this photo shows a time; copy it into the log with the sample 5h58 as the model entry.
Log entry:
12h33
